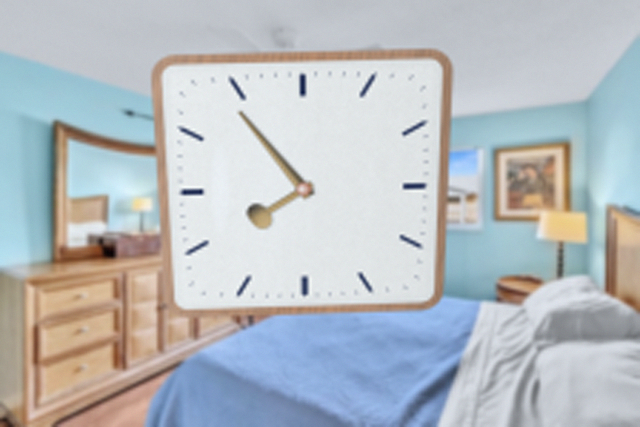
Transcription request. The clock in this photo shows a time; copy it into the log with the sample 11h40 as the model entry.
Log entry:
7h54
